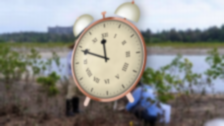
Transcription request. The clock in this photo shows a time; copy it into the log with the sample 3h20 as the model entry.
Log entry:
11h49
